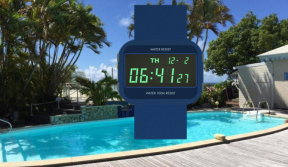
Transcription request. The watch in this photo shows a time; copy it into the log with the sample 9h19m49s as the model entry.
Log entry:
6h41m27s
